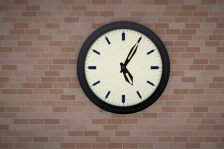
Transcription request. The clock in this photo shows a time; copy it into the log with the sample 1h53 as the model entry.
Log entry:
5h05
